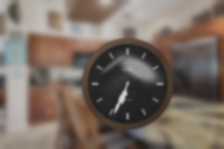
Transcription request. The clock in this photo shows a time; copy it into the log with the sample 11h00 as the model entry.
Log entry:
6h34
